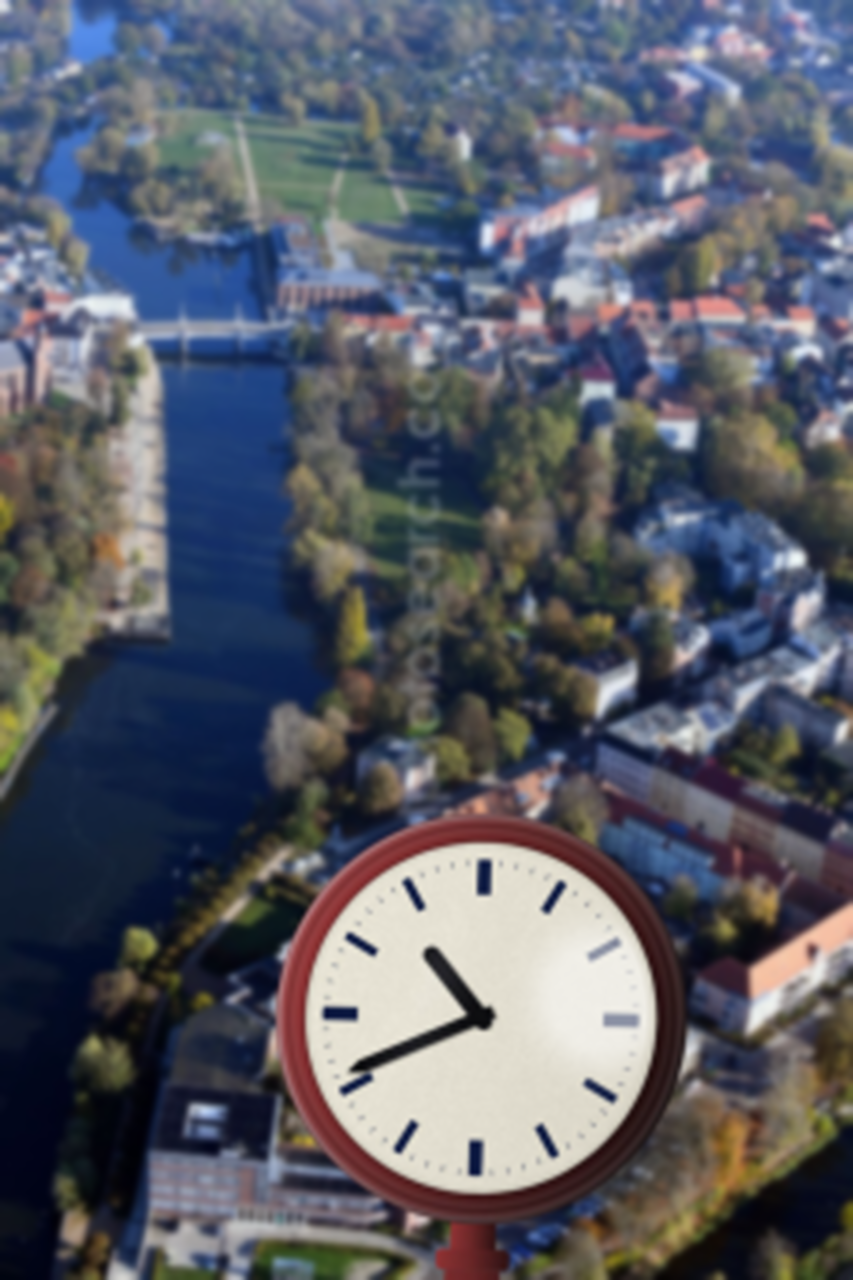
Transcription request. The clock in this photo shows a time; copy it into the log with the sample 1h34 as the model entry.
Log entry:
10h41
